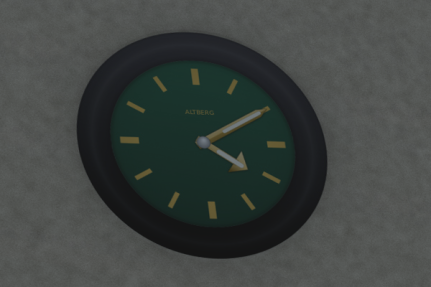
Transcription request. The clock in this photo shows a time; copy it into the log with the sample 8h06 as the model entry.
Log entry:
4h10
